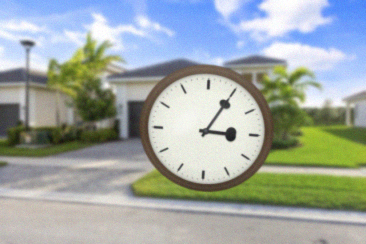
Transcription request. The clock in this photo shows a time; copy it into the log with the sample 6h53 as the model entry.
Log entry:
3h05
